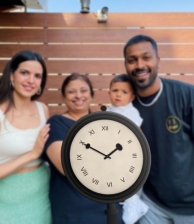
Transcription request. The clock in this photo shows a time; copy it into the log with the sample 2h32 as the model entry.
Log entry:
1h50
